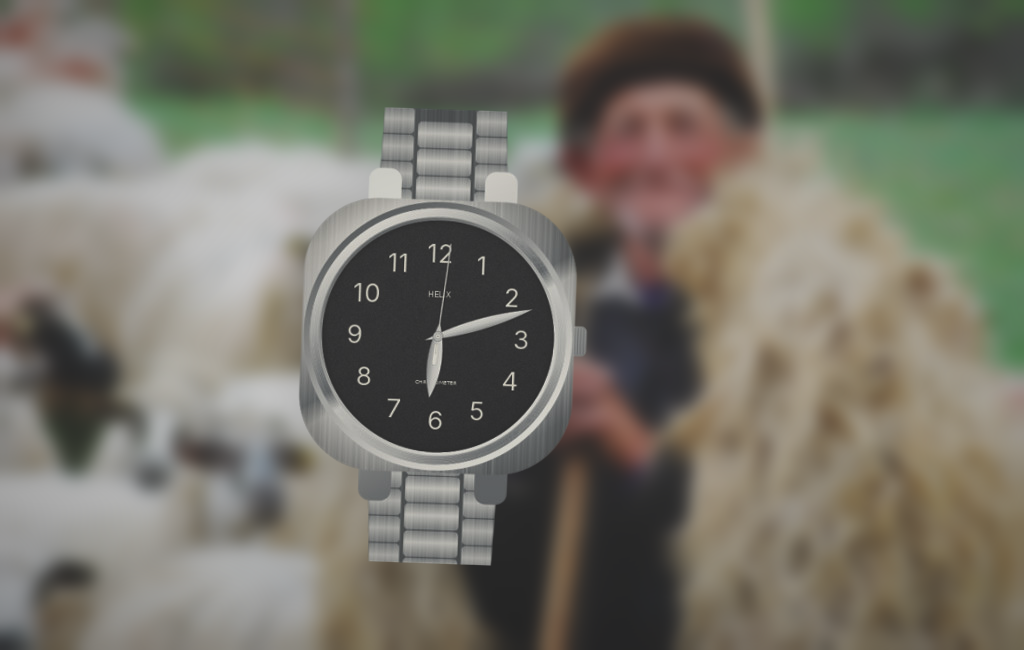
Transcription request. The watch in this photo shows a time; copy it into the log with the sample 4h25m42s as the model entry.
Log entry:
6h12m01s
